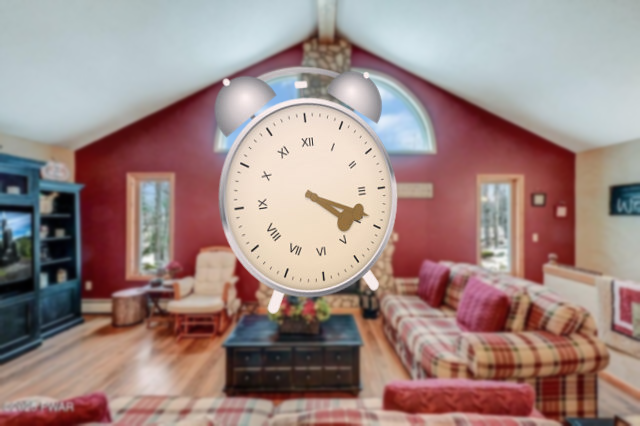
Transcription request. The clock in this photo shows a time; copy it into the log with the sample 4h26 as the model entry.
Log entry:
4h19
